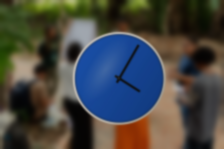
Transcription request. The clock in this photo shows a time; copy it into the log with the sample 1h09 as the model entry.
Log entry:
4h05
